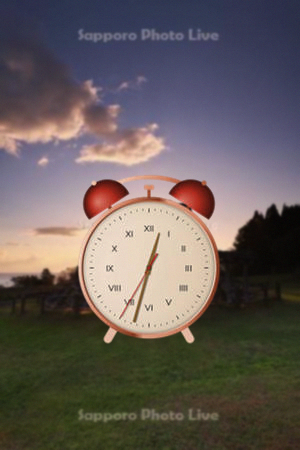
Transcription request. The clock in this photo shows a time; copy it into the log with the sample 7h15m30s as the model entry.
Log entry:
12h32m35s
